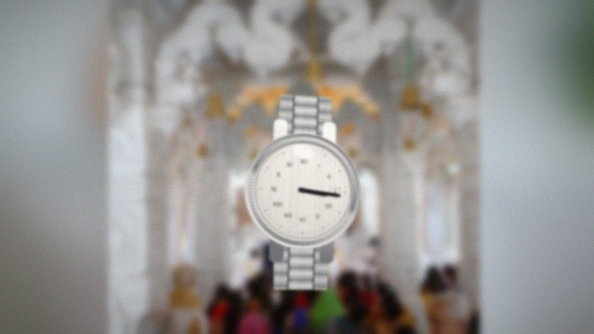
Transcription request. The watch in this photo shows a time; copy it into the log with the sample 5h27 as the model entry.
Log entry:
3h16
